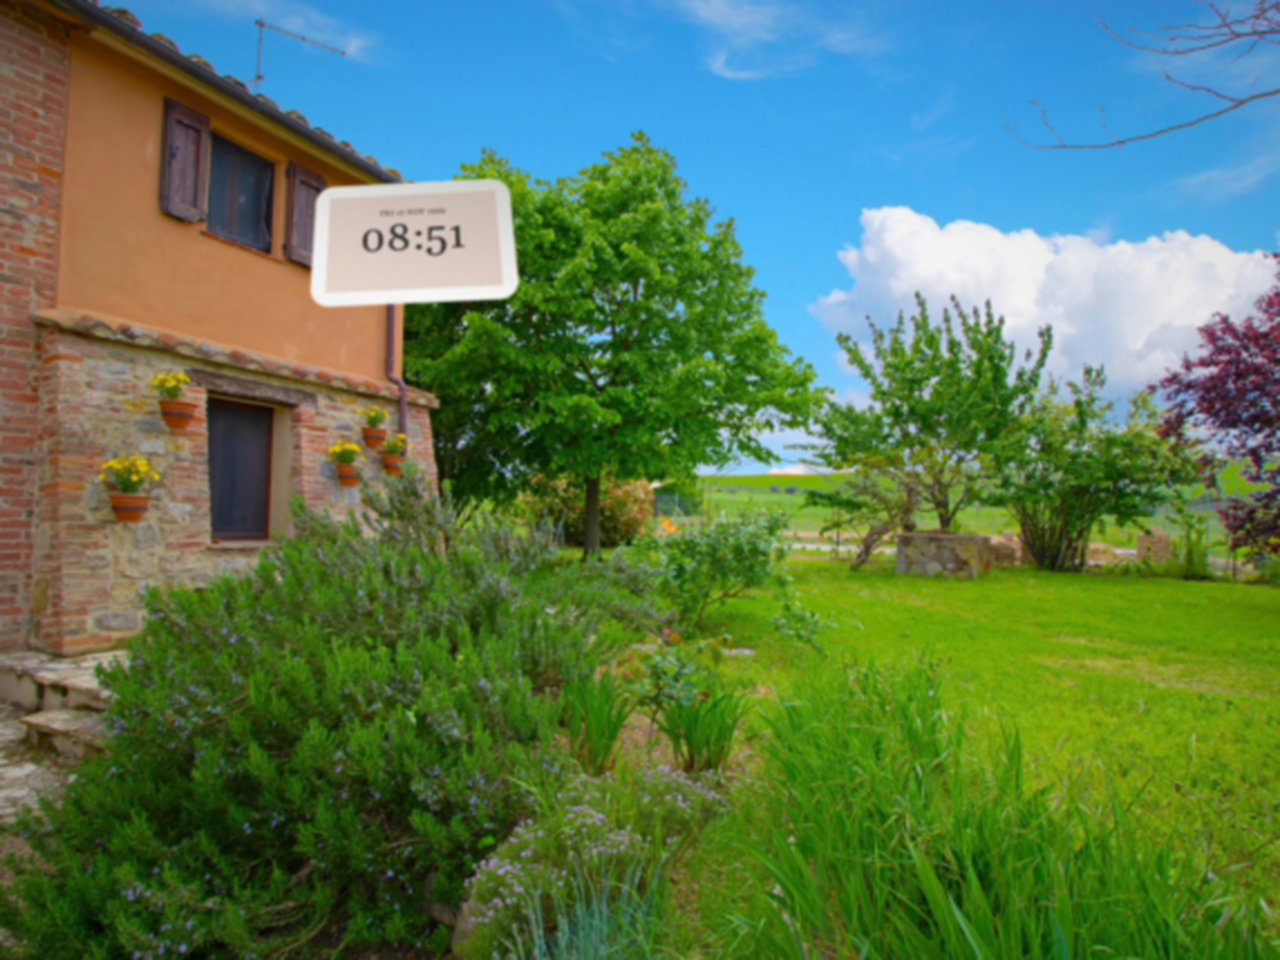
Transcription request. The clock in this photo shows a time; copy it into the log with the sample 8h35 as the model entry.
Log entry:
8h51
